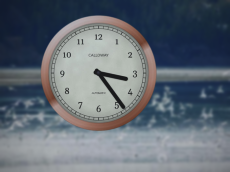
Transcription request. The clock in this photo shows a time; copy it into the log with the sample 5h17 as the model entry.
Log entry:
3h24
